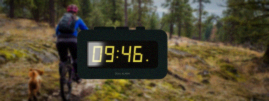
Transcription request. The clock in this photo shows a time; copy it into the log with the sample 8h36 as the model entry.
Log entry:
9h46
